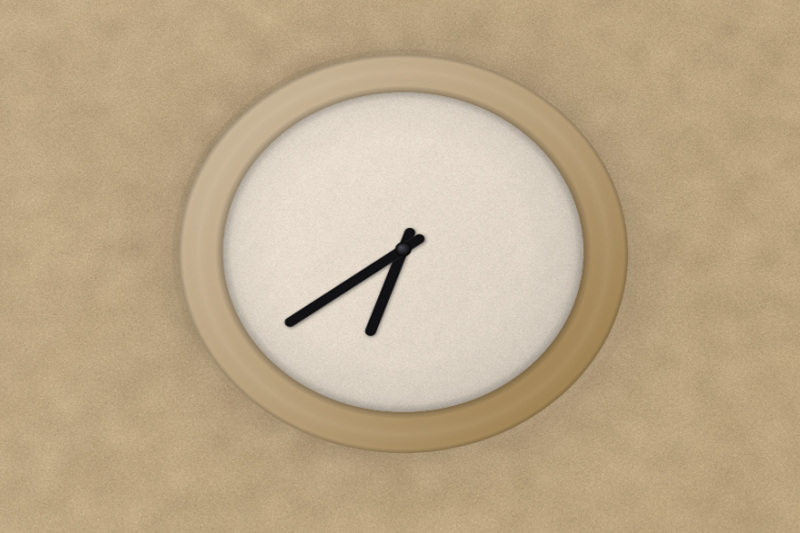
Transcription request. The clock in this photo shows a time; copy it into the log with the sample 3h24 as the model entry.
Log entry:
6h39
